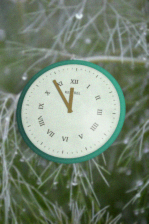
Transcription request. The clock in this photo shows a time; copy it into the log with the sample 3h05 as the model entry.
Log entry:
11h54
